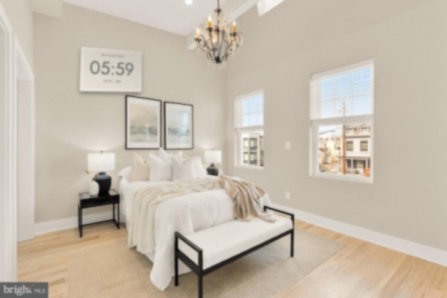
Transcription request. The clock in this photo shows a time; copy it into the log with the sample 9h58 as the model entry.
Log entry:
5h59
